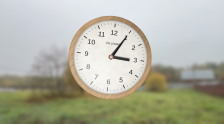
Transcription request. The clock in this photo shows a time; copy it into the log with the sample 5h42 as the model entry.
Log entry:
3h05
